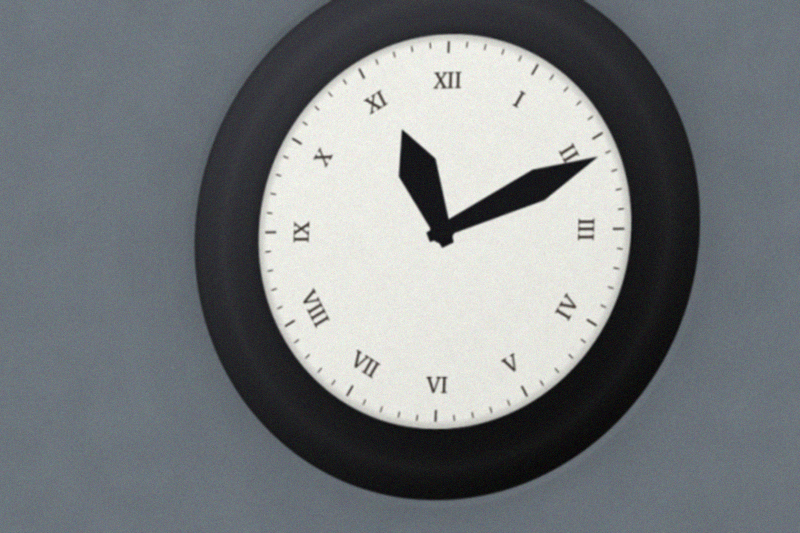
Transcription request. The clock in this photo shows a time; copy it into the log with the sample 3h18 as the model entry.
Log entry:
11h11
